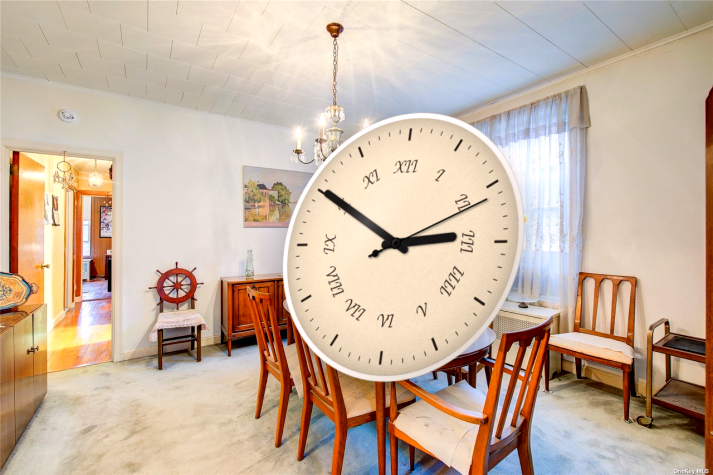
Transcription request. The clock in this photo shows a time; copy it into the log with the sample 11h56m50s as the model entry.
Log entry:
2h50m11s
